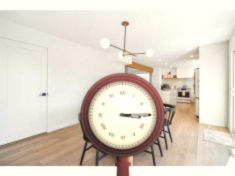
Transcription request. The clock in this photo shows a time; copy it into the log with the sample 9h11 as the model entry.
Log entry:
3h15
